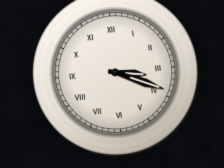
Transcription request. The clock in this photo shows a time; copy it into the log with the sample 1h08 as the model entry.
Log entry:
3h19
